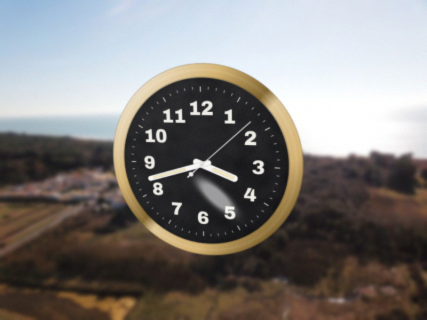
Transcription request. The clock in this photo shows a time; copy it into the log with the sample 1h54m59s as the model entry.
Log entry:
3h42m08s
